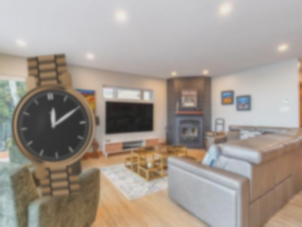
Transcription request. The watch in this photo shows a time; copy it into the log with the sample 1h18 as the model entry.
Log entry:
12h10
